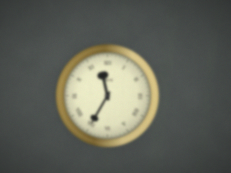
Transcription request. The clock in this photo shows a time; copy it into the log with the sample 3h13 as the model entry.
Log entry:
11h35
